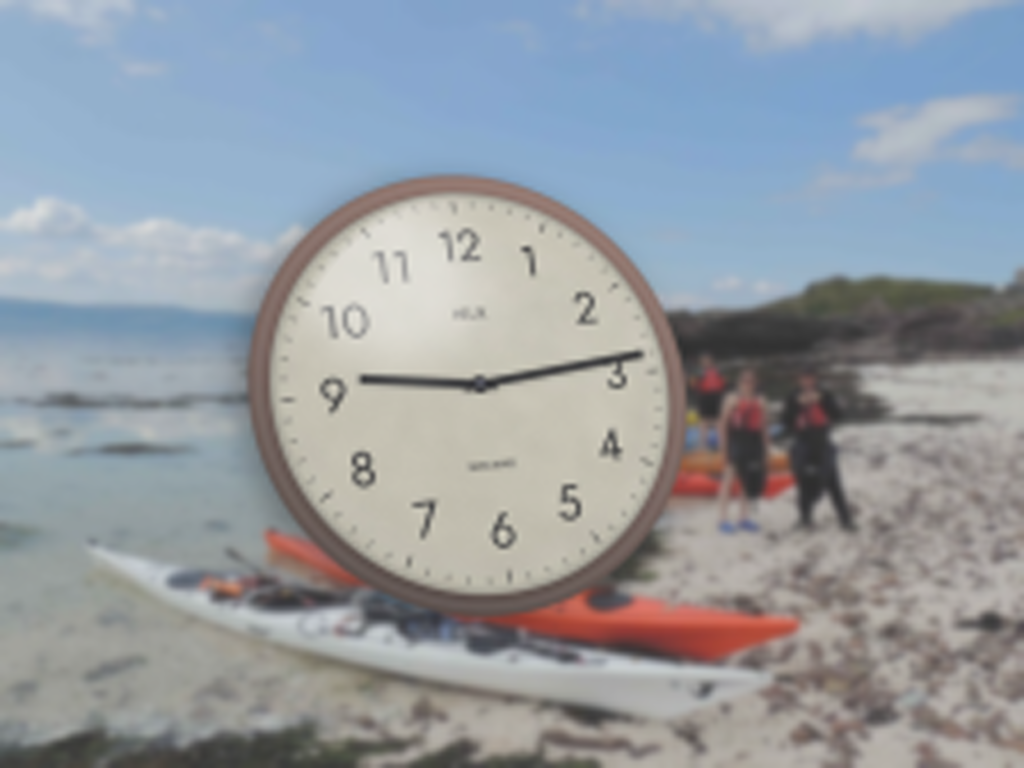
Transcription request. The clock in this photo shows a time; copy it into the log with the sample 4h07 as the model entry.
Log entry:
9h14
